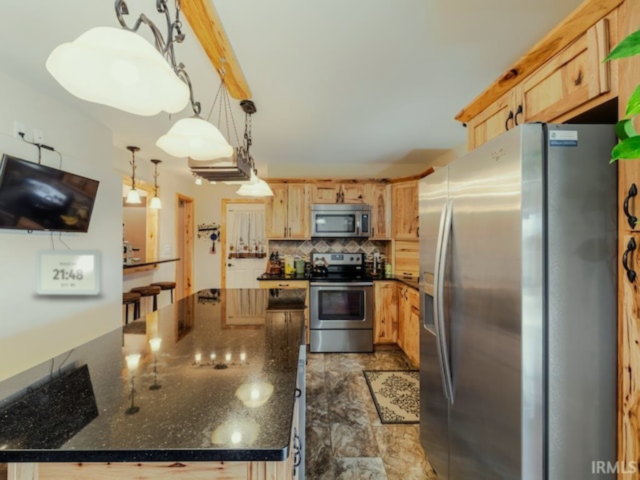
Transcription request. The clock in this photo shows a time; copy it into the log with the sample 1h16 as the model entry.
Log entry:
21h48
